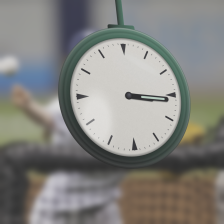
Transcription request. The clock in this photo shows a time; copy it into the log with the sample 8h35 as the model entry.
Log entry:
3h16
